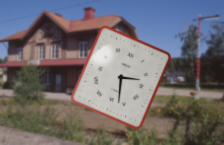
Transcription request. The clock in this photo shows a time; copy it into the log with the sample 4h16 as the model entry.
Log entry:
2h27
